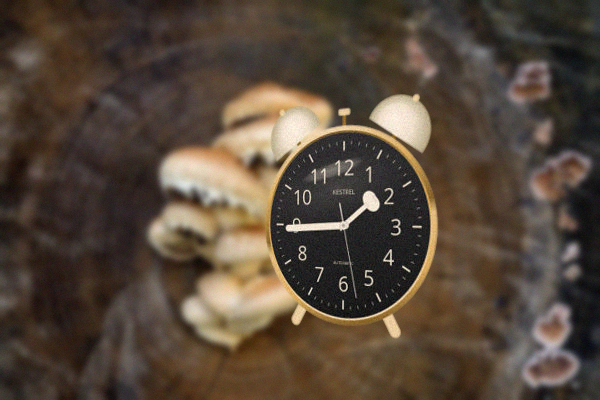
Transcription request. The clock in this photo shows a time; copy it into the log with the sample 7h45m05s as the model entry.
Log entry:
1h44m28s
